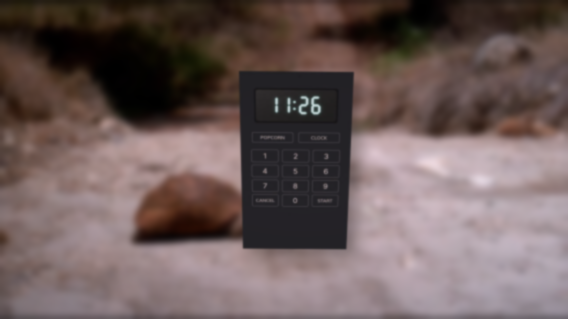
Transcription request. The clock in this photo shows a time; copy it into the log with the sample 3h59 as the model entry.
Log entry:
11h26
